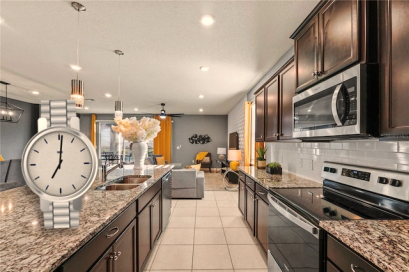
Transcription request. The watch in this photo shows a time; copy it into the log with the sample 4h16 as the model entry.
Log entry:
7h01
